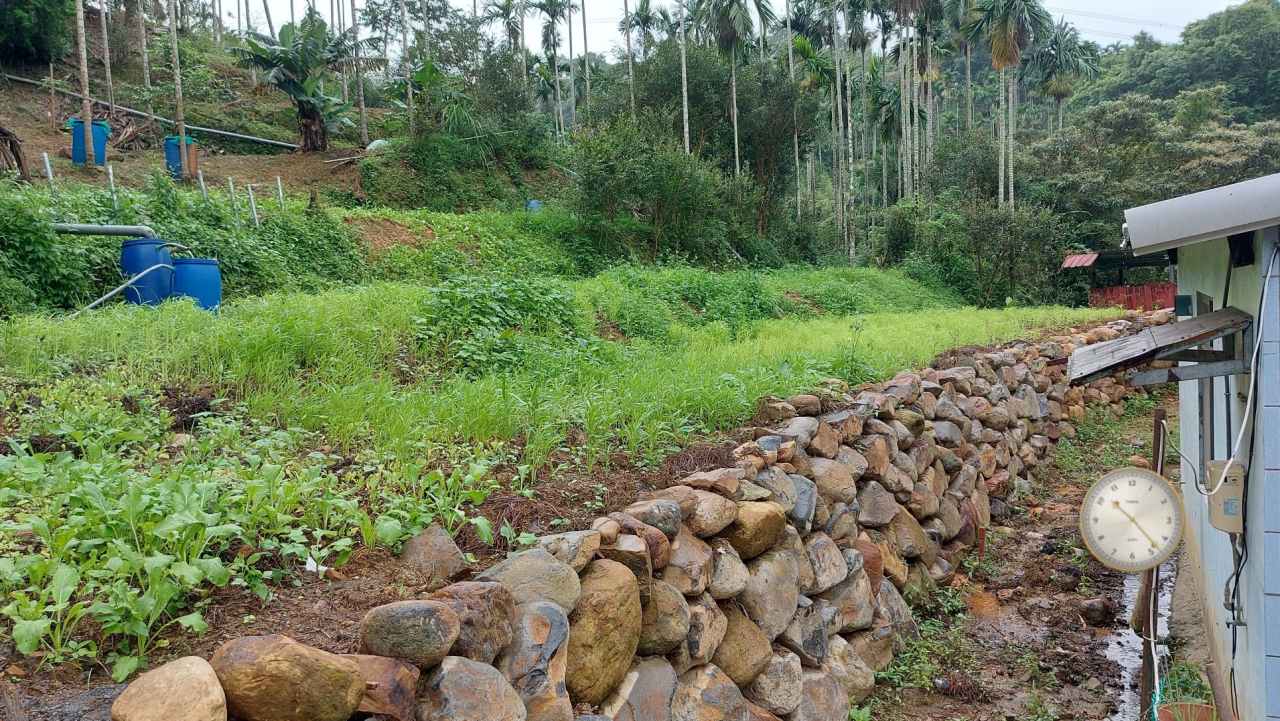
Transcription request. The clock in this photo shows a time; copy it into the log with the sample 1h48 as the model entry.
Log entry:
10h23
